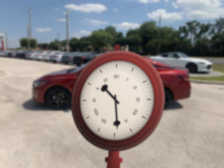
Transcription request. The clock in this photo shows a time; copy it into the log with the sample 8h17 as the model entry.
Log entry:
10h29
